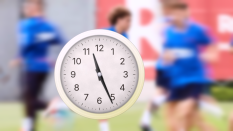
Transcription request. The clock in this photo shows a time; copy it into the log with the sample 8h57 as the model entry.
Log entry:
11h26
